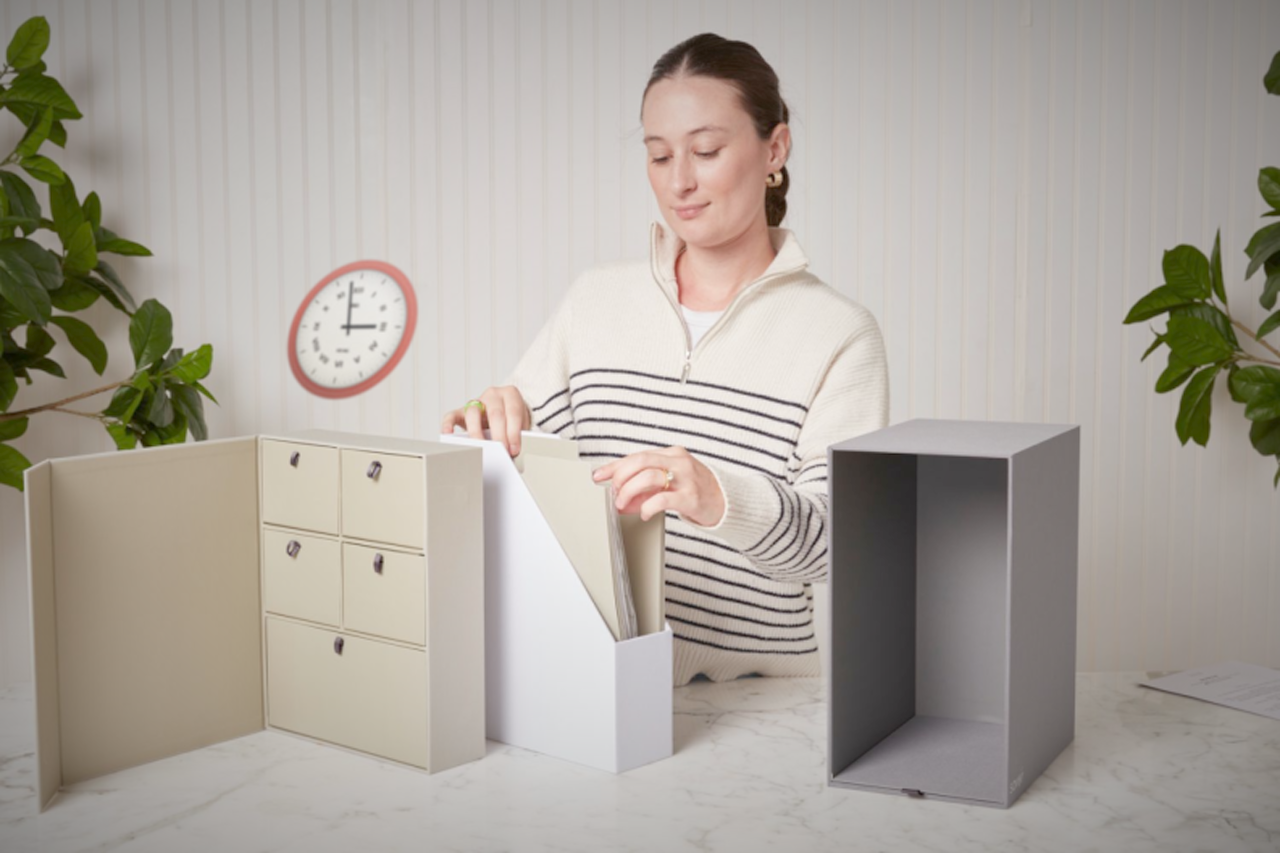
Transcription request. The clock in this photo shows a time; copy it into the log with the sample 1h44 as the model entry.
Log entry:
2h58
